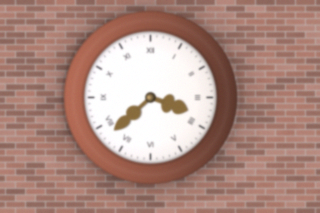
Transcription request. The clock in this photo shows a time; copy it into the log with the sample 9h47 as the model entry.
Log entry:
3h38
